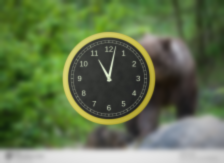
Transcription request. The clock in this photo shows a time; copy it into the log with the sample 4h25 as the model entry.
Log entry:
11h02
